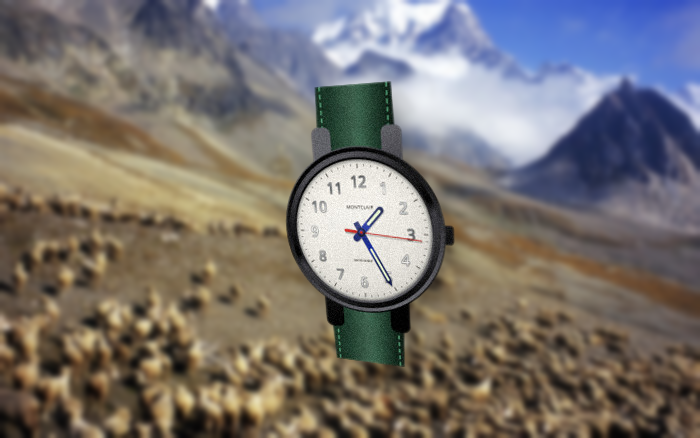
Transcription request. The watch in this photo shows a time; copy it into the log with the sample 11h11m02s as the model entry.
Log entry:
1h25m16s
